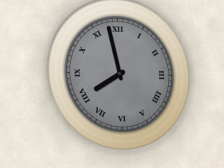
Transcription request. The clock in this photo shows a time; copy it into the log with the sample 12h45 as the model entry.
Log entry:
7h58
